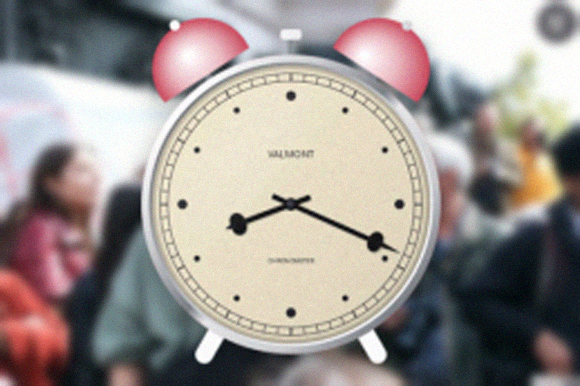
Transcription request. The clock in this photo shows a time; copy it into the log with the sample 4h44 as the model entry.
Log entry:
8h19
